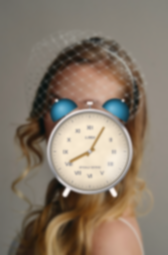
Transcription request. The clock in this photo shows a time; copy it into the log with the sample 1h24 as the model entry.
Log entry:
8h05
